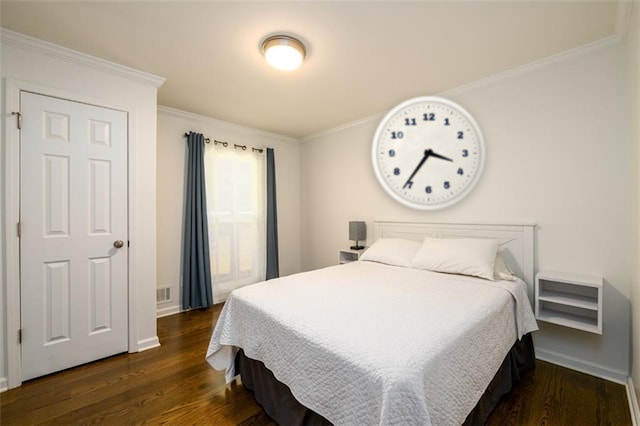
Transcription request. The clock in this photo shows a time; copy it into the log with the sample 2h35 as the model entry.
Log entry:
3h36
